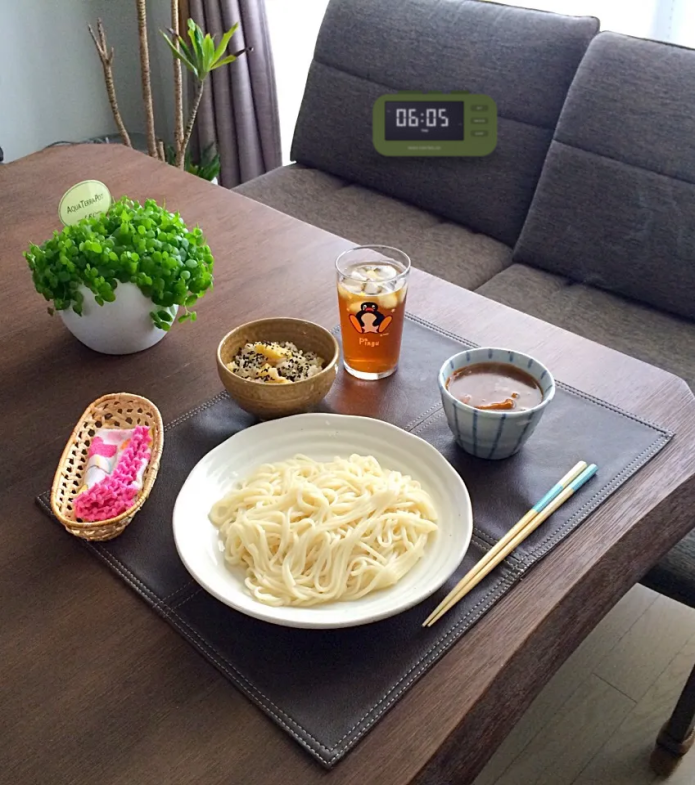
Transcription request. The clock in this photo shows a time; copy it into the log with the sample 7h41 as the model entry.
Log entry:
6h05
